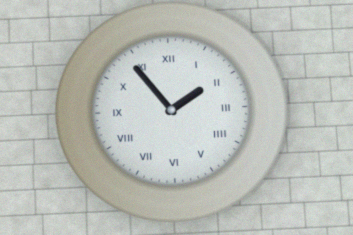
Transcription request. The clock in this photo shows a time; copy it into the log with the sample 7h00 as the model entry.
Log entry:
1h54
